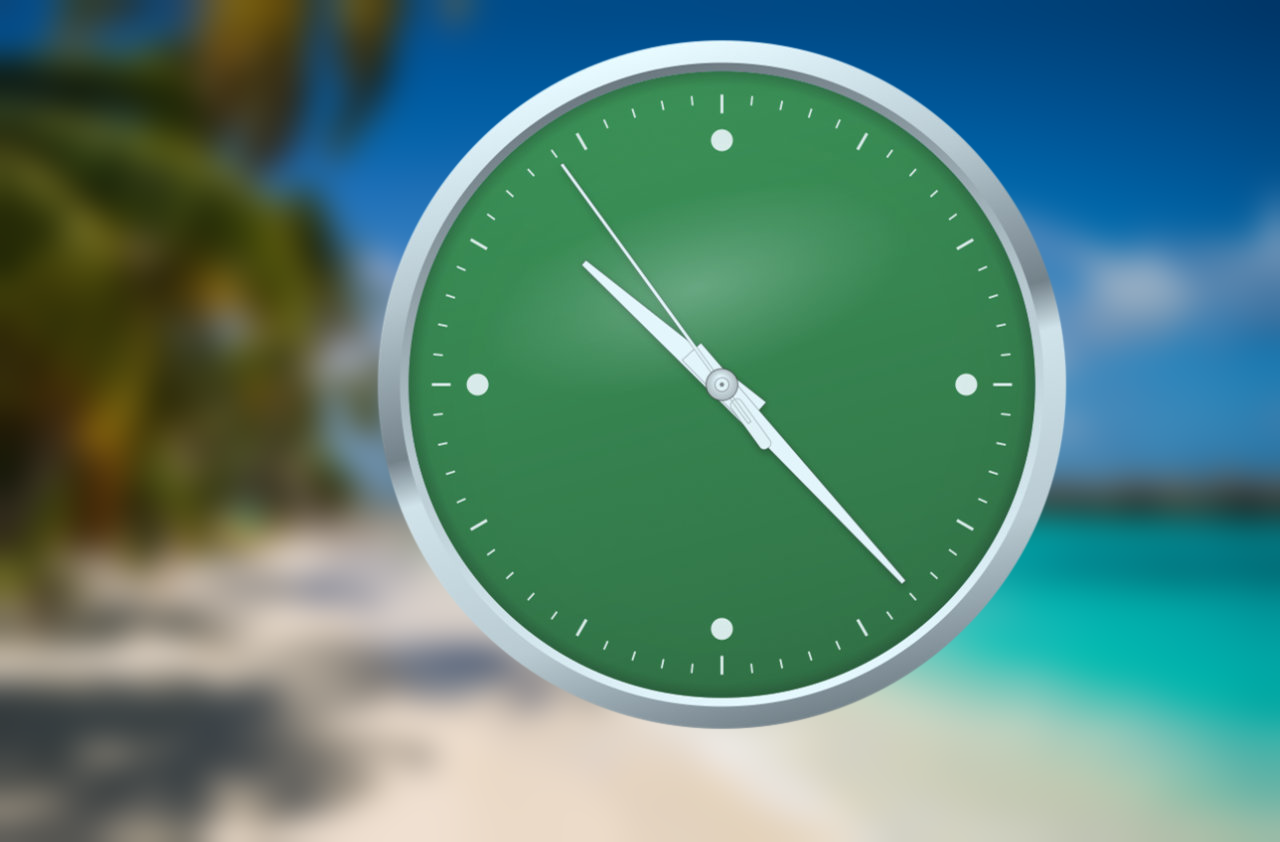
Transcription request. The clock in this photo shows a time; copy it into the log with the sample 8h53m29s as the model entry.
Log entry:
10h22m54s
